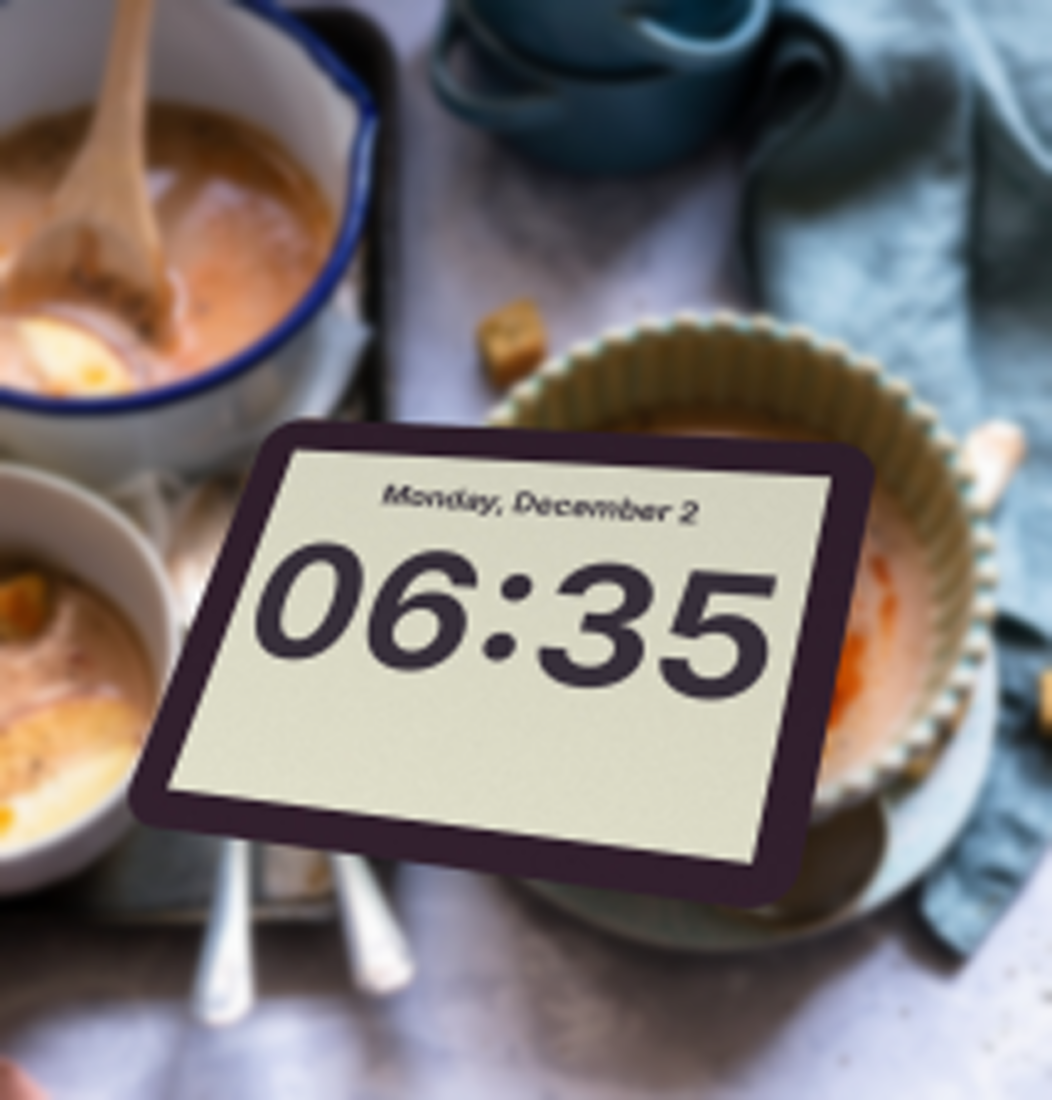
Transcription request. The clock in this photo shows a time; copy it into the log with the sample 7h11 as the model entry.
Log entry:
6h35
